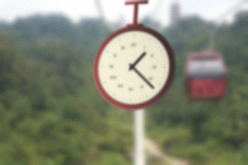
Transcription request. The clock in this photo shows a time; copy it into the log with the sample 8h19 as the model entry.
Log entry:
1h22
